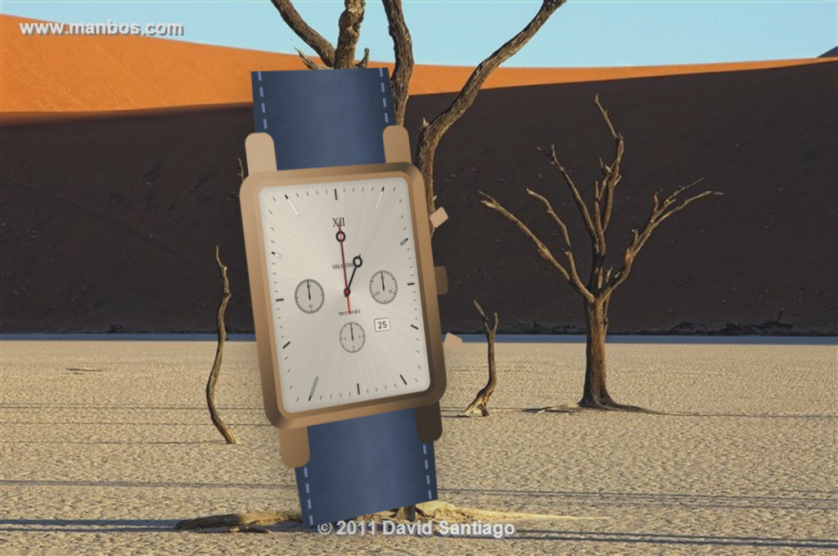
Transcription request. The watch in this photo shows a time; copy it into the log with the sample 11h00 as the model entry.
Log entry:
1h00
